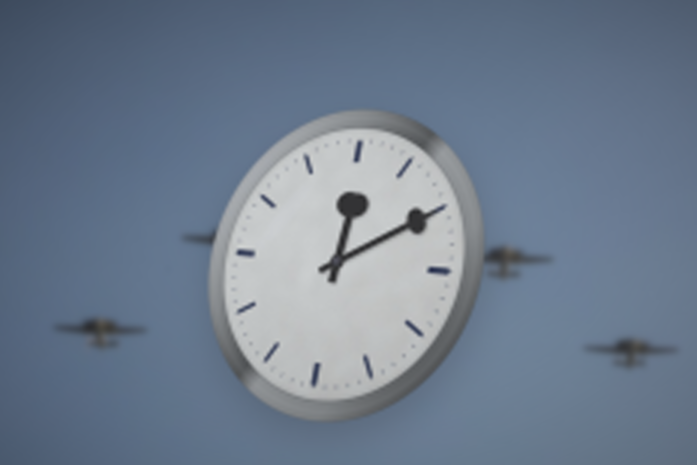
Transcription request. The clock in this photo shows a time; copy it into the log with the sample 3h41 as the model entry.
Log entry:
12h10
